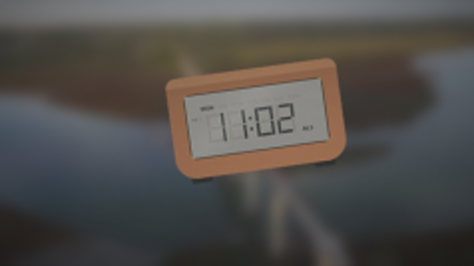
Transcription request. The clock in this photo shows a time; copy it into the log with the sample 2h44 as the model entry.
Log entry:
11h02
